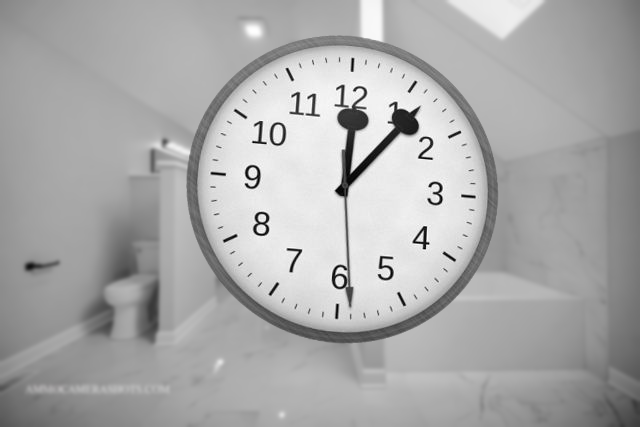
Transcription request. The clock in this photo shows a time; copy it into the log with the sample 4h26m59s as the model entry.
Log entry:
12h06m29s
